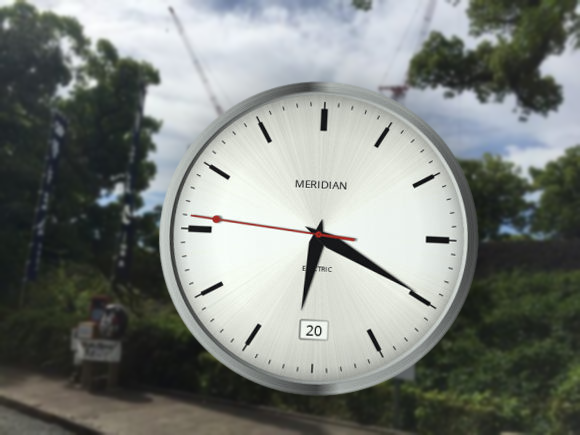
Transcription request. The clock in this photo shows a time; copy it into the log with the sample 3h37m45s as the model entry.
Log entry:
6h19m46s
